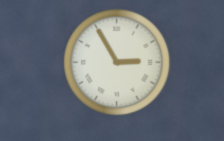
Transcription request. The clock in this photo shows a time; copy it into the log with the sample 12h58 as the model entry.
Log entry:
2h55
